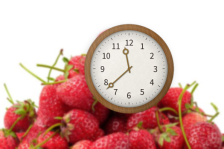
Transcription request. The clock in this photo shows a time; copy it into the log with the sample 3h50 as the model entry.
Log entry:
11h38
